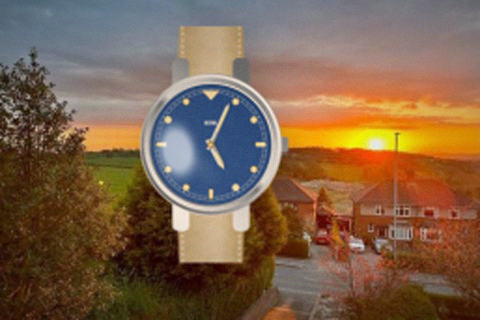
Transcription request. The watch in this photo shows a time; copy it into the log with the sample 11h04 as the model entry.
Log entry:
5h04
